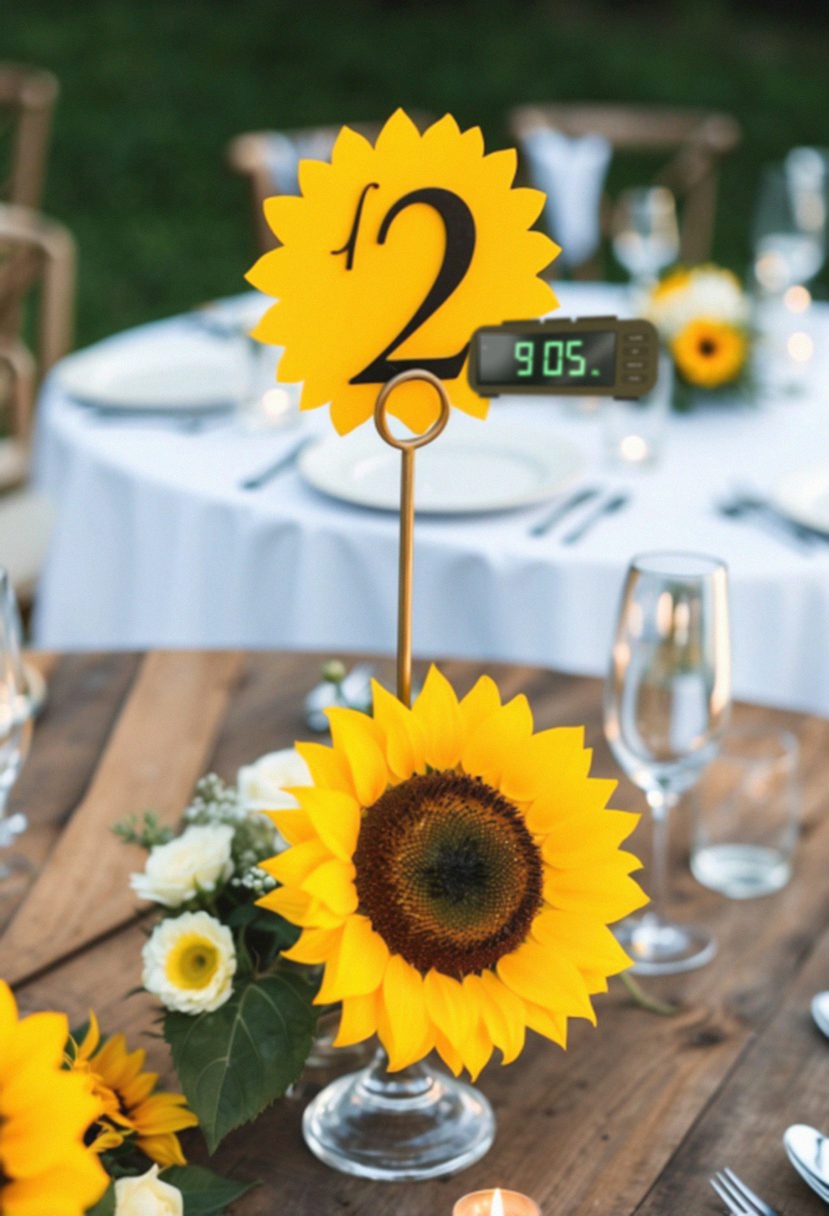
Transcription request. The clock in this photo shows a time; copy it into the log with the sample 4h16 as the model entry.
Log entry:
9h05
